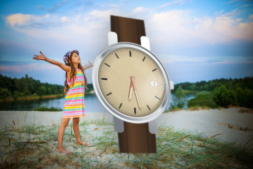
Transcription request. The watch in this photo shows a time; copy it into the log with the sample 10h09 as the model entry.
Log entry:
6h28
